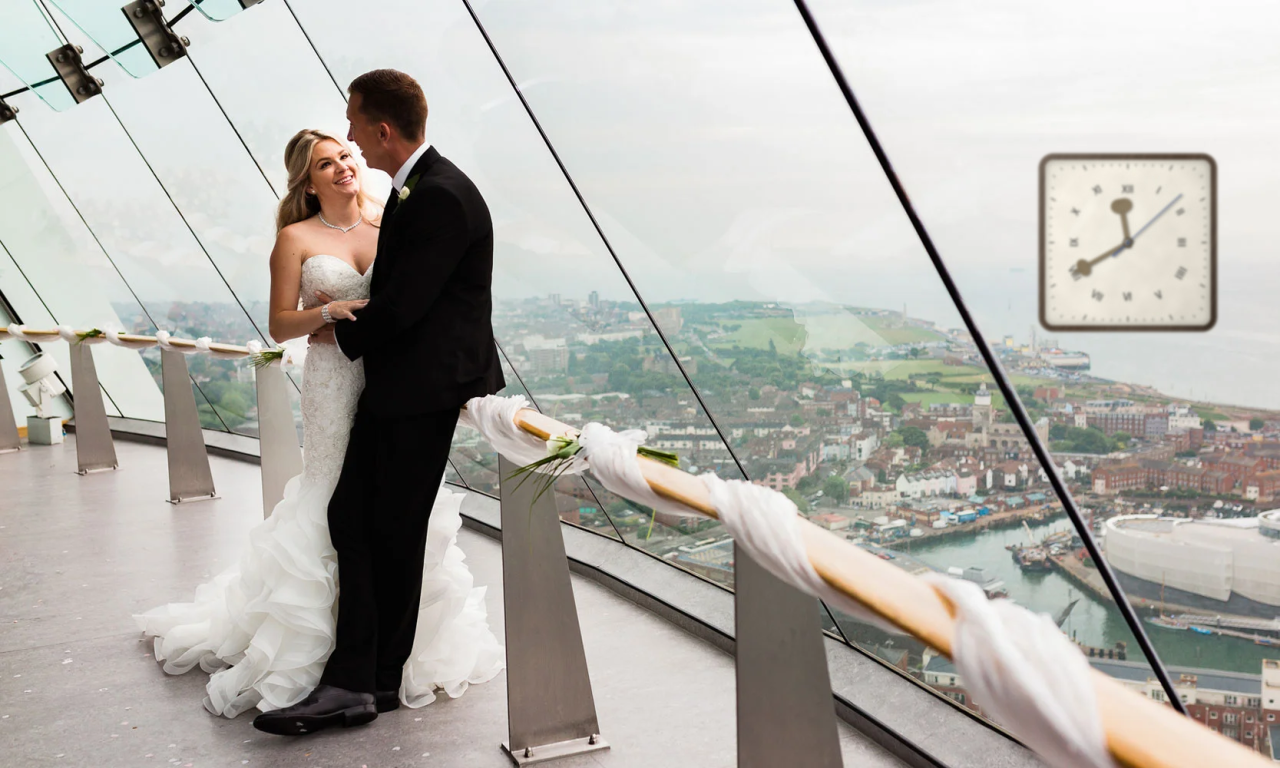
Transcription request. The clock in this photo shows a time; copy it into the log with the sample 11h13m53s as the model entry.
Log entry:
11h40m08s
